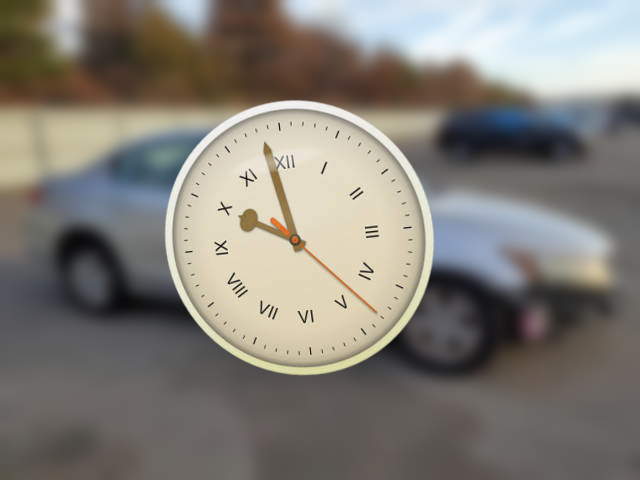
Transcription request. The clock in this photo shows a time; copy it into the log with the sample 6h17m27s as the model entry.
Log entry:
9h58m23s
